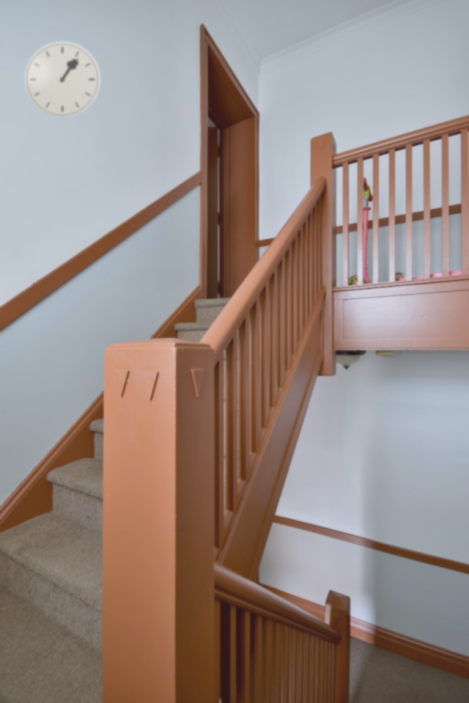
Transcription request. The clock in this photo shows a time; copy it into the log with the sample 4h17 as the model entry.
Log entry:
1h06
